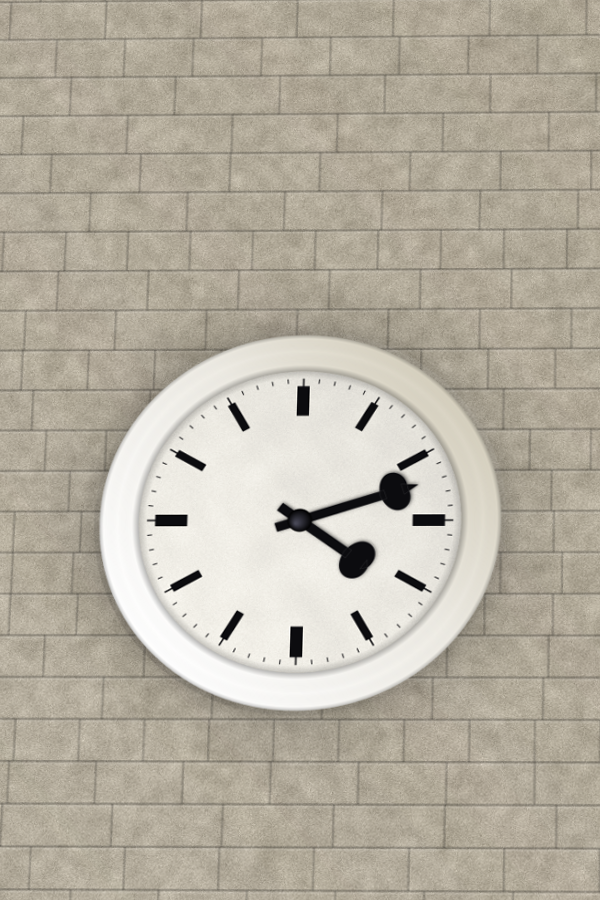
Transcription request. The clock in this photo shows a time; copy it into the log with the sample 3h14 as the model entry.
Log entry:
4h12
